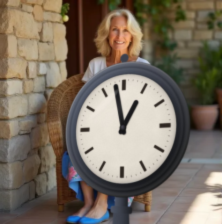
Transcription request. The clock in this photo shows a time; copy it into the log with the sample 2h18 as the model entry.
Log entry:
12h58
